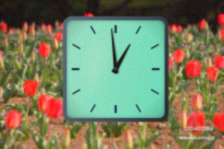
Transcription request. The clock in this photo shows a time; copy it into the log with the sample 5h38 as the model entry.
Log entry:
12h59
